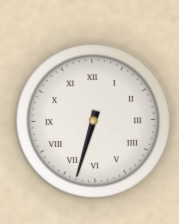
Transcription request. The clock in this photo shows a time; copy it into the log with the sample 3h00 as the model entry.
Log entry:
6h33
